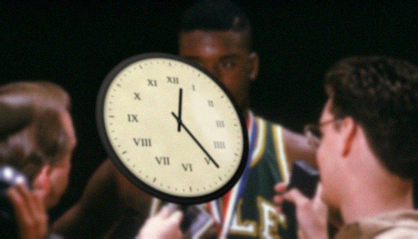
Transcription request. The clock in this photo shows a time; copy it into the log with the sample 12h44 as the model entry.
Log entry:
12h24
